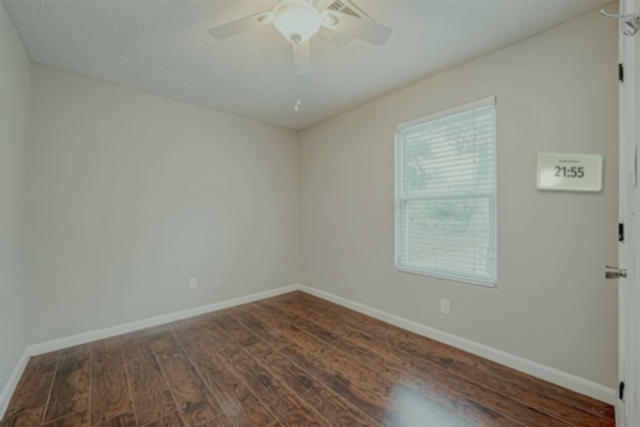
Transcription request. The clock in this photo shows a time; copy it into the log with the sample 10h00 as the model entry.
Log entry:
21h55
